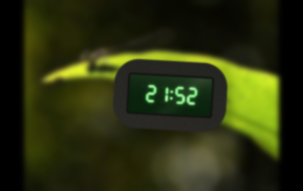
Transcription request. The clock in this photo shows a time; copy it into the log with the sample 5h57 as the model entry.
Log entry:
21h52
